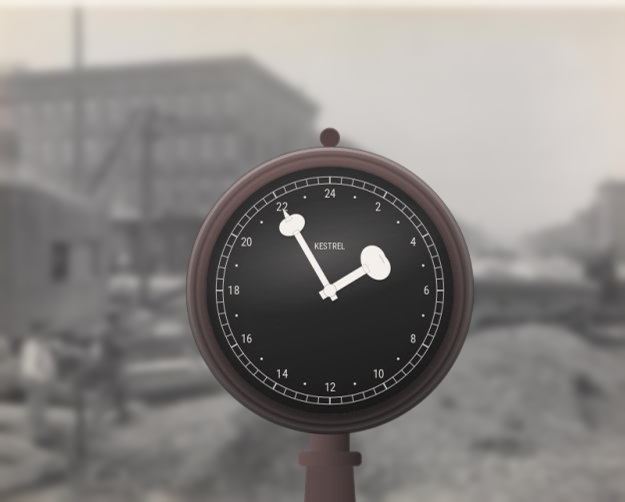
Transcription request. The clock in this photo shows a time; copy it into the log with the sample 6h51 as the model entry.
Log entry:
3h55
